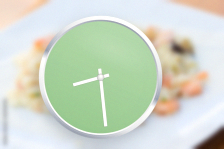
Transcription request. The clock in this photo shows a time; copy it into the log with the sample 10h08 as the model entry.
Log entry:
8h29
